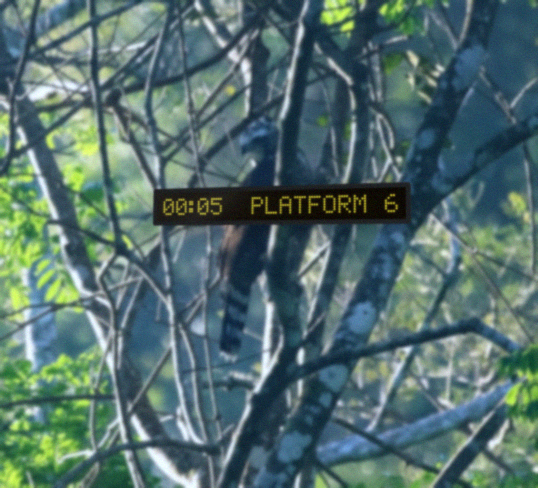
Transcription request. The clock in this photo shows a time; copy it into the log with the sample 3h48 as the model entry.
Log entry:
0h05
